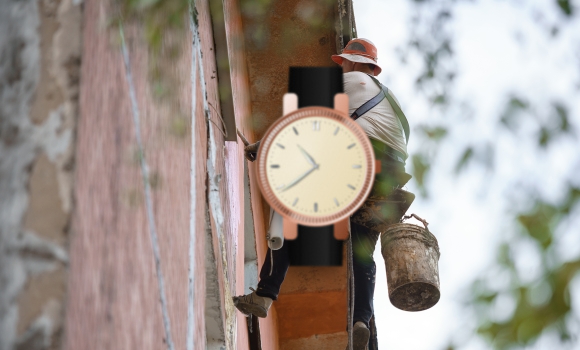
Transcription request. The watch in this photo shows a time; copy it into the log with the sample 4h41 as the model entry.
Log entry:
10h39
